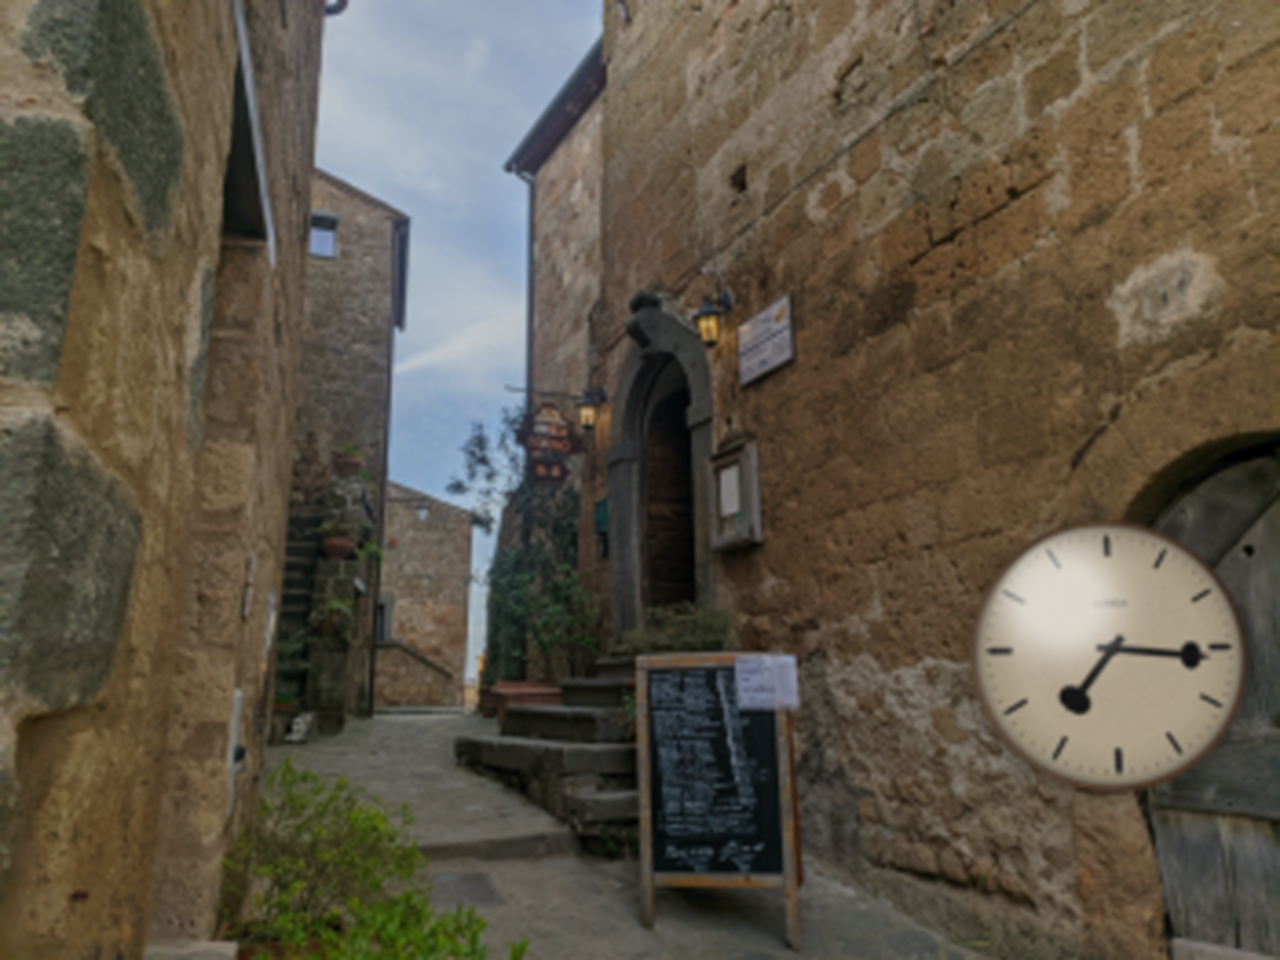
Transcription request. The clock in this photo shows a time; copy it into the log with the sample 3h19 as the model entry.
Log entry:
7h16
